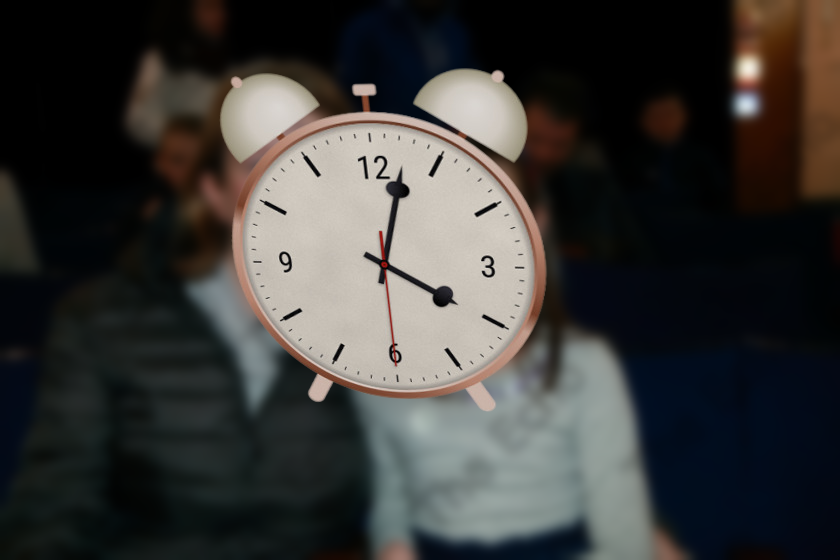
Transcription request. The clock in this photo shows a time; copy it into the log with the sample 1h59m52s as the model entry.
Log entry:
4h02m30s
